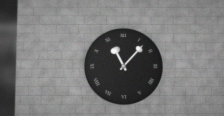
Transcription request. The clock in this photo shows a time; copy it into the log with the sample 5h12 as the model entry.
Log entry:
11h07
